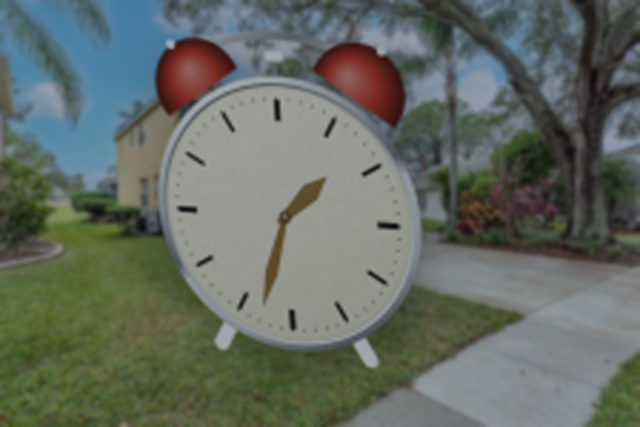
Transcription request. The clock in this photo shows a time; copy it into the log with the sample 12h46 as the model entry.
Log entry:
1h33
